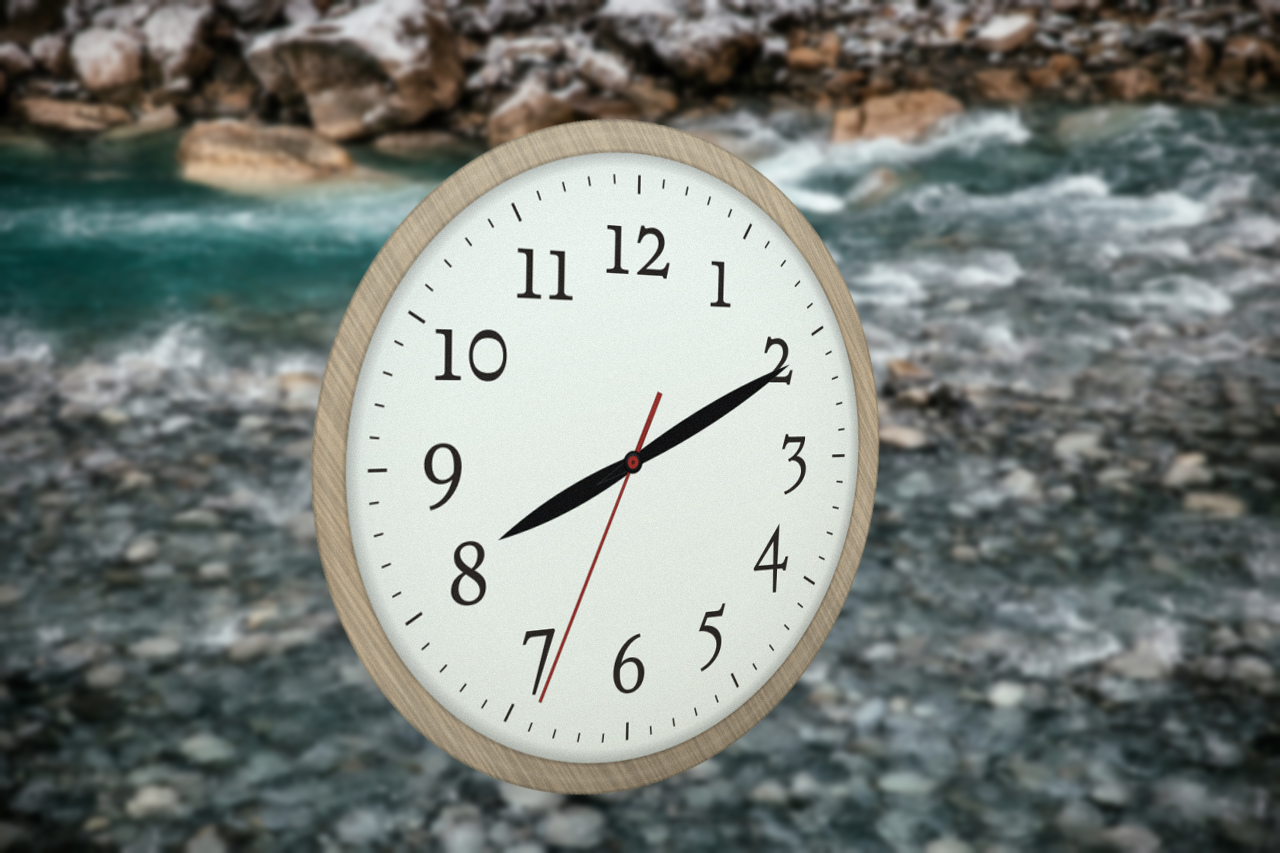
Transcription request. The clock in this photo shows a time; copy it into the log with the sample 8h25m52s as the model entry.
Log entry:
8h10m34s
